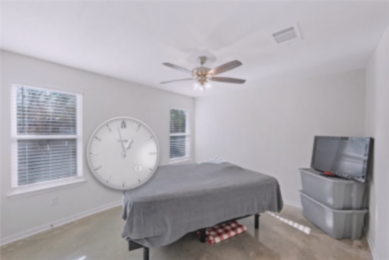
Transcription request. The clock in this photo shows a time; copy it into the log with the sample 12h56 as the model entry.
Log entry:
12h58
